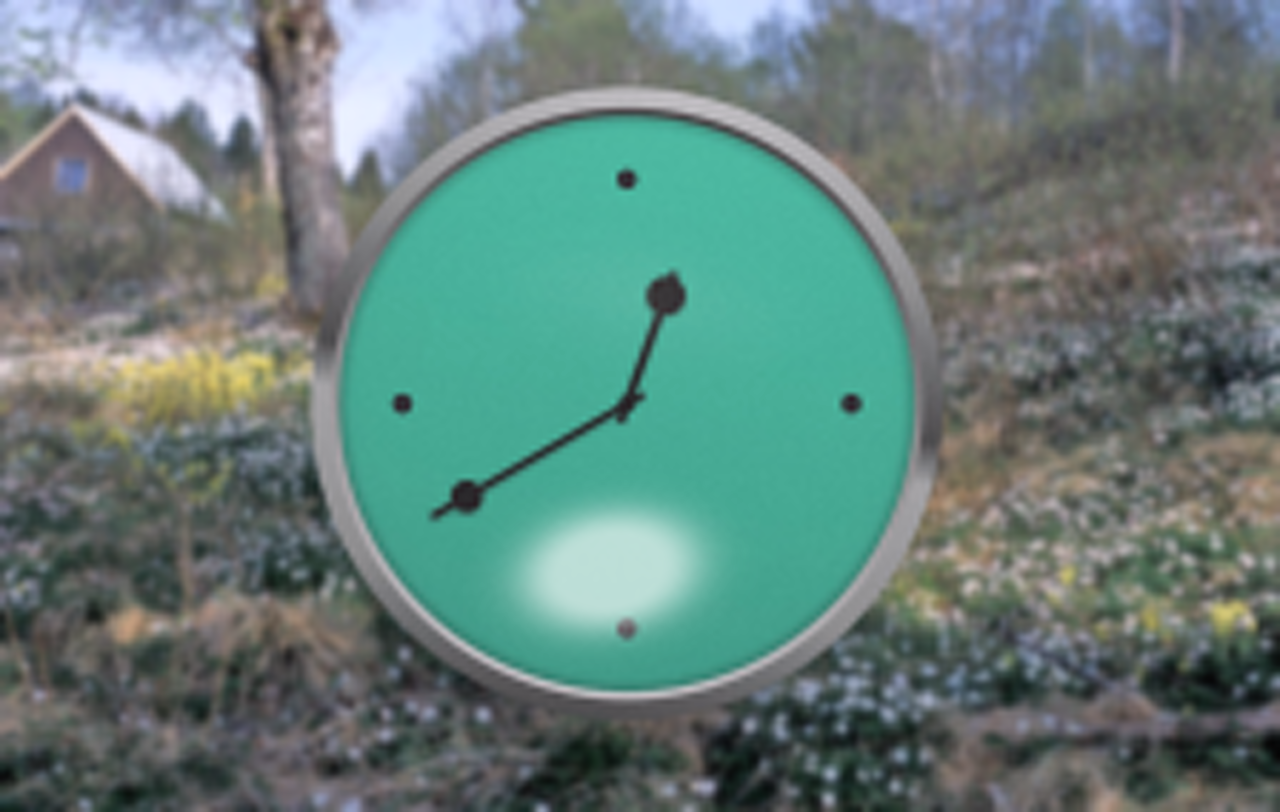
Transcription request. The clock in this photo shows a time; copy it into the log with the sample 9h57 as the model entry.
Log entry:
12h40
